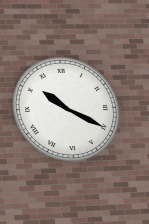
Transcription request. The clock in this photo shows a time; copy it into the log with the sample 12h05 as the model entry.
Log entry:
10h20
